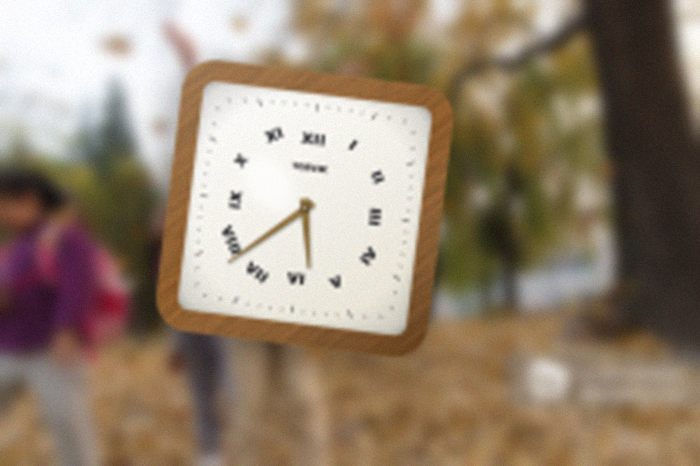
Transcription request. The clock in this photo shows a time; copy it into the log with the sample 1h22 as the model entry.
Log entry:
5h38
